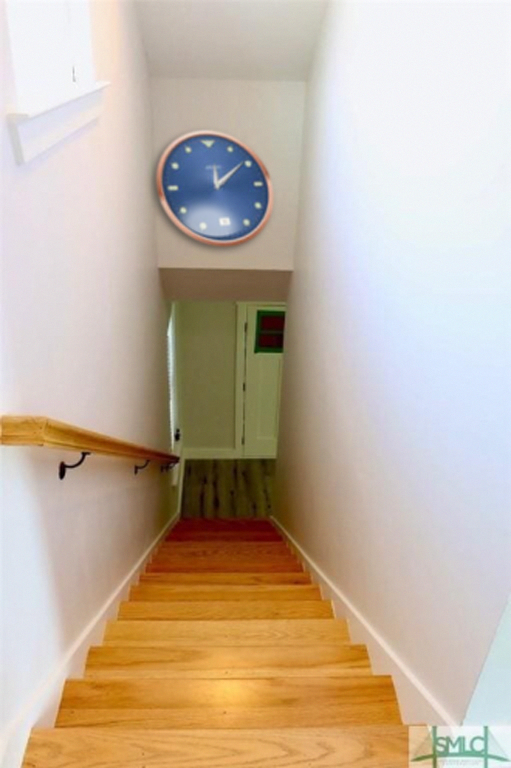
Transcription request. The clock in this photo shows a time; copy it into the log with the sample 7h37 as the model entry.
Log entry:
12h09
